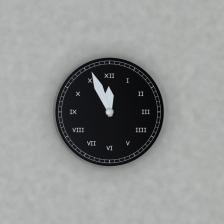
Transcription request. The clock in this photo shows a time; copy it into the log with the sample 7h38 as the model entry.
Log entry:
11h56
